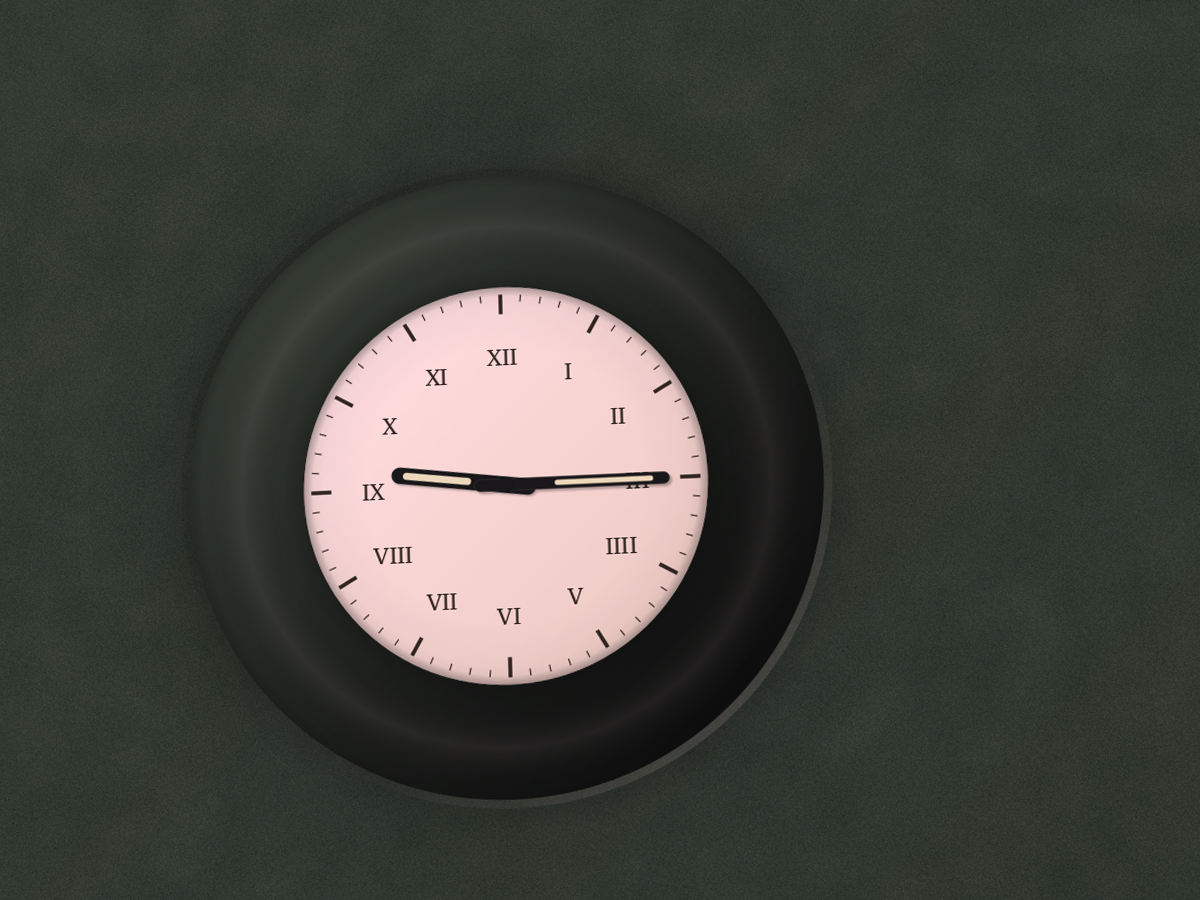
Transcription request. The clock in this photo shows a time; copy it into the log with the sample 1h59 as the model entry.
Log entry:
9h15
